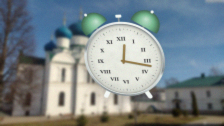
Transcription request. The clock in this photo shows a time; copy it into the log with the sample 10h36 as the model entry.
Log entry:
12h17
